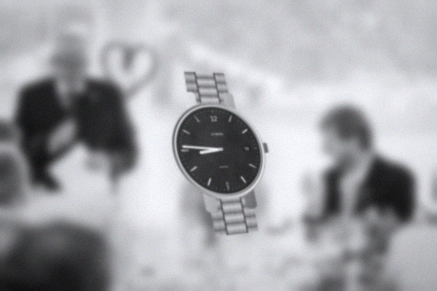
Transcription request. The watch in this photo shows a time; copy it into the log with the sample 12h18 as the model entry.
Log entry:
8h46
